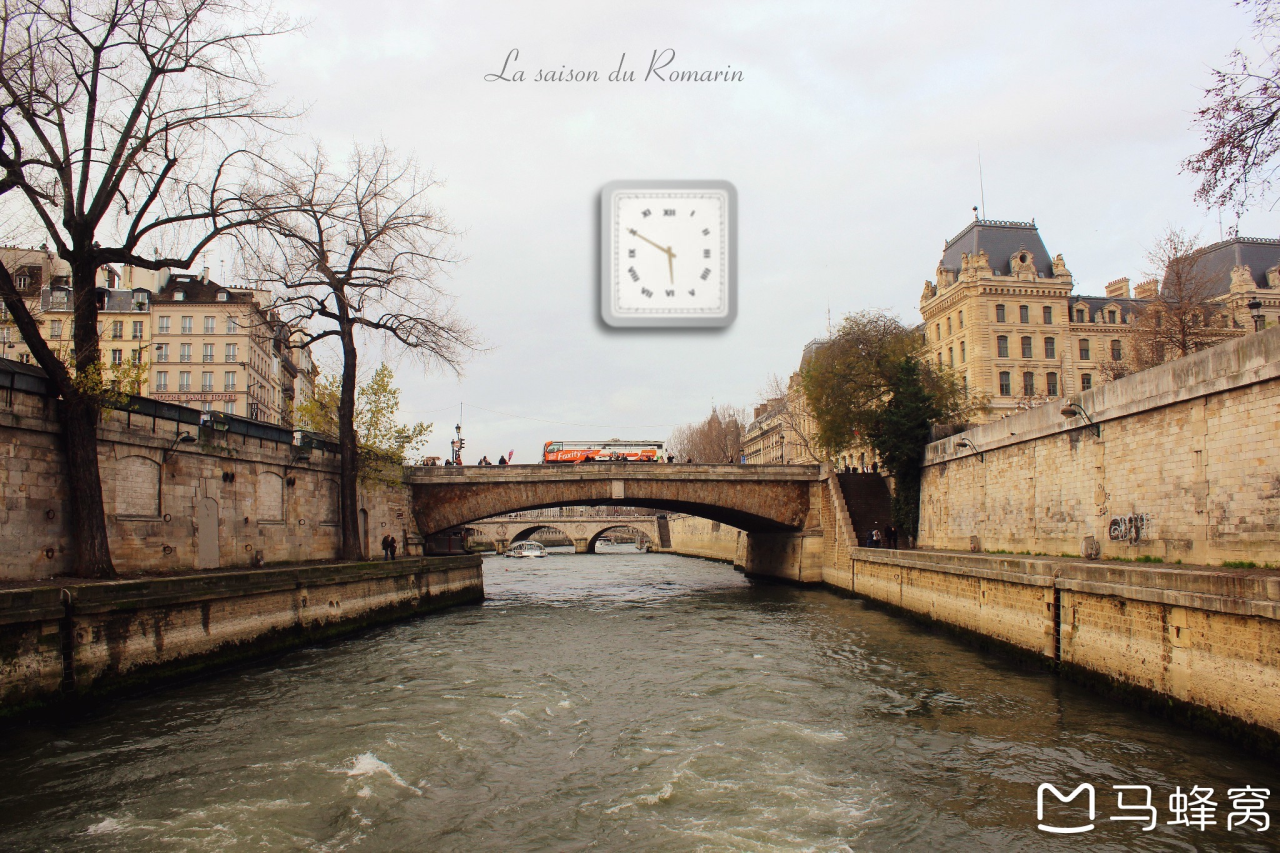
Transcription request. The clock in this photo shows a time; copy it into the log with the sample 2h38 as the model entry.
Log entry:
5h50
